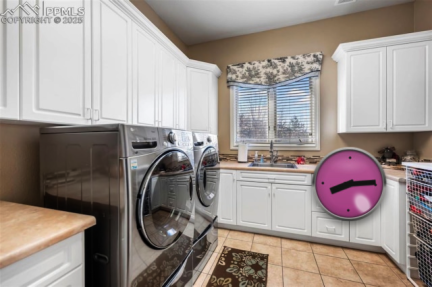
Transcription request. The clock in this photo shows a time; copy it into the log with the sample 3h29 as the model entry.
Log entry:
8h14
